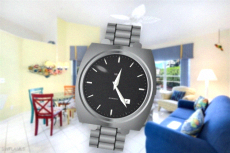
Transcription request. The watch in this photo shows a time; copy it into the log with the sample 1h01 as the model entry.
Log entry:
12h24
